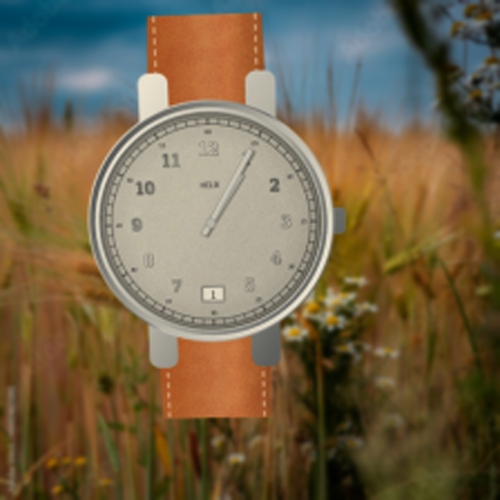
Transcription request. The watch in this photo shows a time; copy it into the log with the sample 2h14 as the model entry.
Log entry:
1h05
